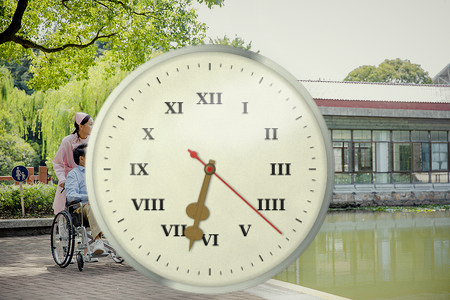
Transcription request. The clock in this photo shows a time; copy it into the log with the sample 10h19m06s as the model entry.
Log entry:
6h32m22s
